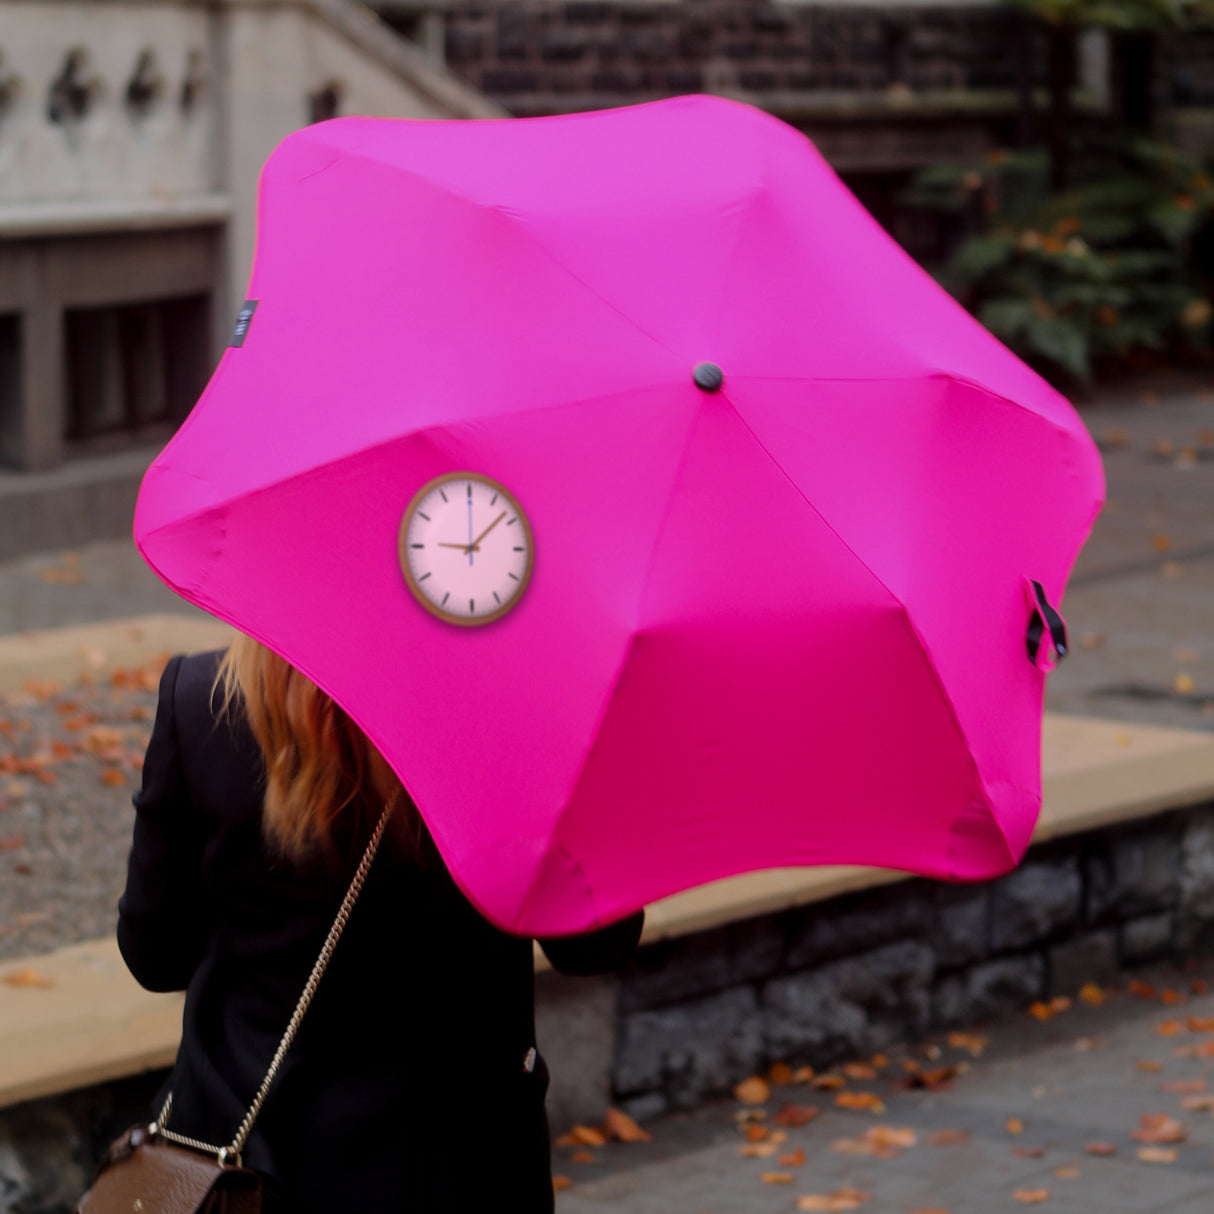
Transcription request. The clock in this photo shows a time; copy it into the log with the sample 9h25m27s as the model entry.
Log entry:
9h08m00s
